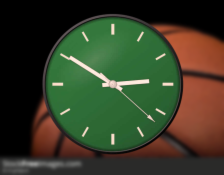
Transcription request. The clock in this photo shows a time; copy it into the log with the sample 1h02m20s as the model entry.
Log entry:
2h50m22s
